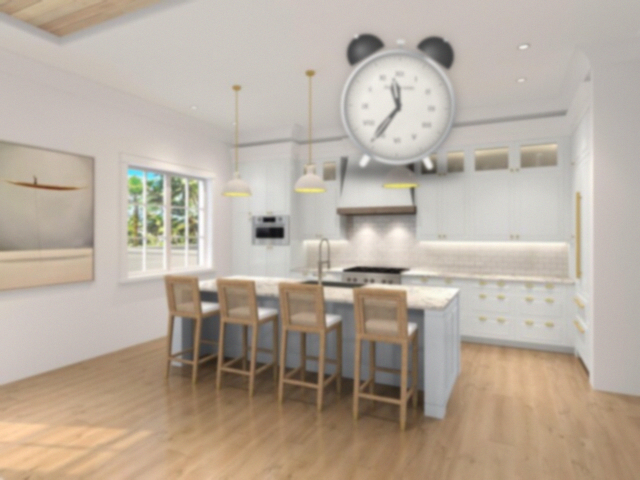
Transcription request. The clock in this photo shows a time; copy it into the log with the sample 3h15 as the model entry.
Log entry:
11h36
